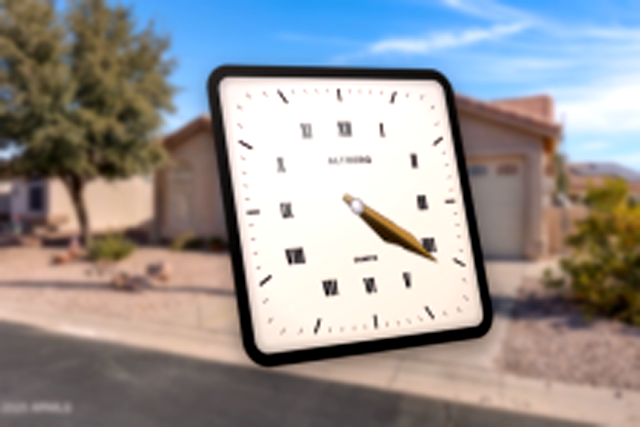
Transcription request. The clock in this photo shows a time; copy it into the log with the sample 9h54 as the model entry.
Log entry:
4h21
